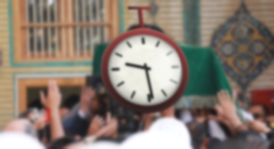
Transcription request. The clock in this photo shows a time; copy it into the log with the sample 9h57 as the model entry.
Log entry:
9h29
